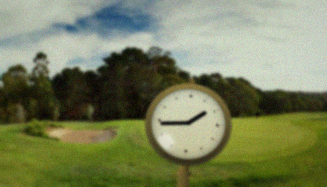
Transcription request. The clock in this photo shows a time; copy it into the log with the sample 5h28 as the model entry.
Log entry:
1h44
